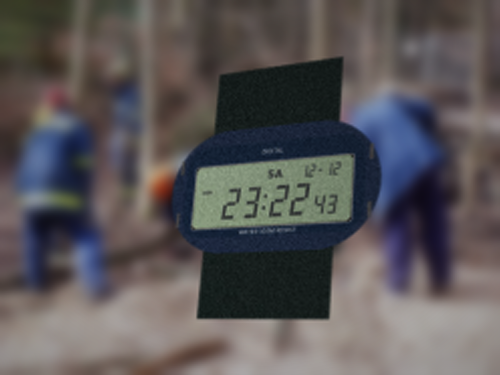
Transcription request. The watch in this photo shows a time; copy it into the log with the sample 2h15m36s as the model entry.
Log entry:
23h22m43s
